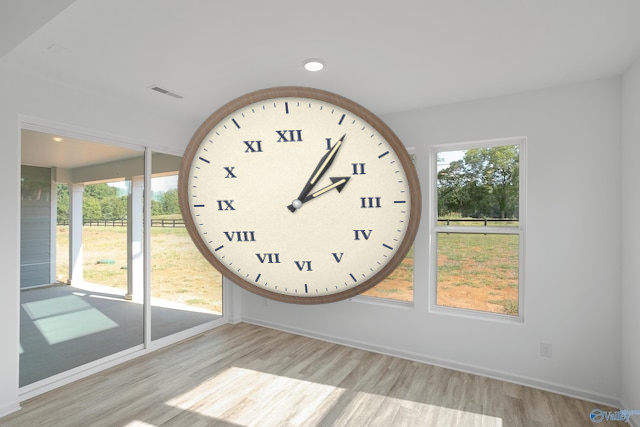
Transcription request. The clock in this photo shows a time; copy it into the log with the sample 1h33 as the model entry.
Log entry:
2h06
